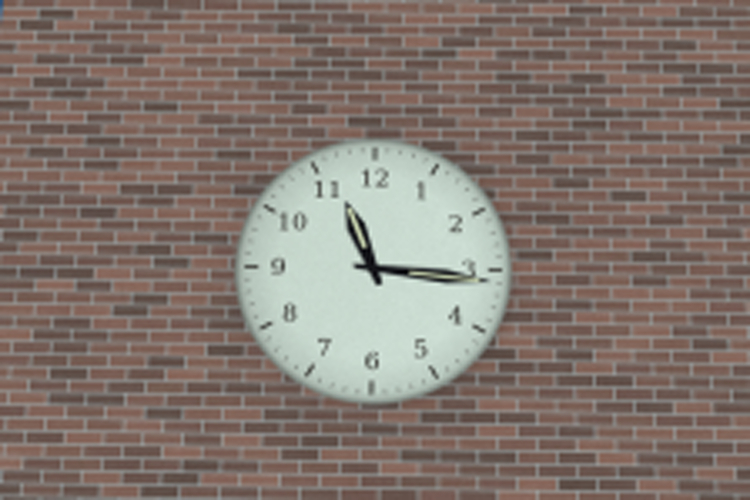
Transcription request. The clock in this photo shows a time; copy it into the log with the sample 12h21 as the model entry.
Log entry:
11h16
